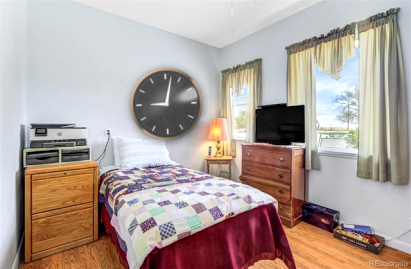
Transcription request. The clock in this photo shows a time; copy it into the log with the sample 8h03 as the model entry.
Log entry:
9h02
